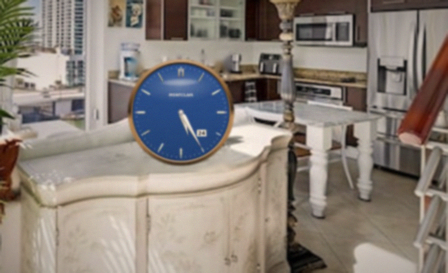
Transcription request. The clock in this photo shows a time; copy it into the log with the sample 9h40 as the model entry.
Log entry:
5h25
